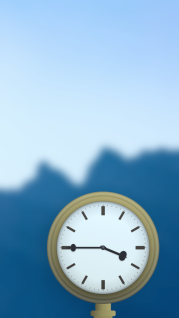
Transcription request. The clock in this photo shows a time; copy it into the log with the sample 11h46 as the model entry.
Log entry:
3h45
